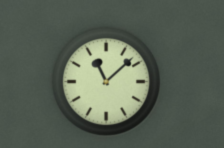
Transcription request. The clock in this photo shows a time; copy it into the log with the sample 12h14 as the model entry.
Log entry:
11h08
